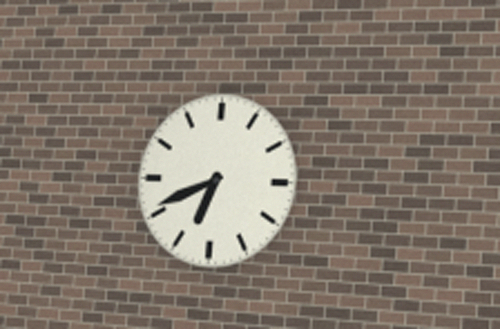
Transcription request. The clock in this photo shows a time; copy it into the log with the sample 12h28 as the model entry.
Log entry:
6h41
